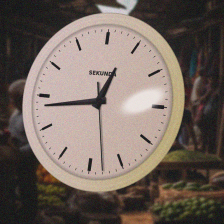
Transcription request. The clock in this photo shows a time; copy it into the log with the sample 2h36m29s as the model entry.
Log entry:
12h43m28s
